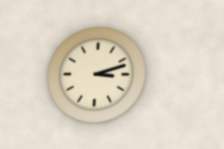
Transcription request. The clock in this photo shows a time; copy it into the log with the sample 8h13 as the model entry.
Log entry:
3h12
